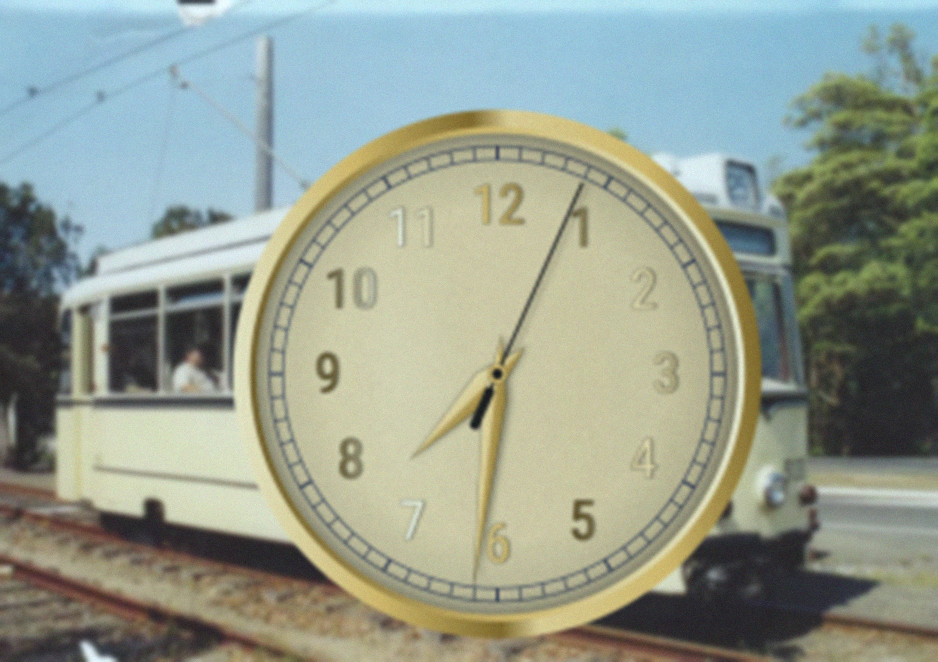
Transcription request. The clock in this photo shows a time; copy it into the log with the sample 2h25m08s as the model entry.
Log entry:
7h31m04s
